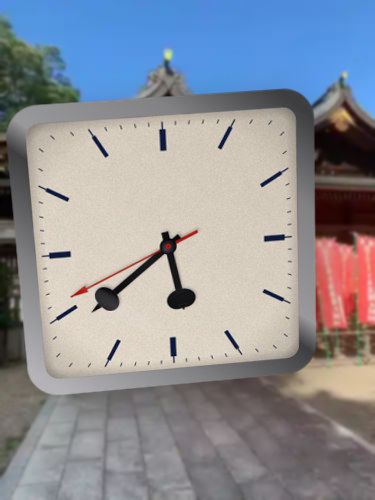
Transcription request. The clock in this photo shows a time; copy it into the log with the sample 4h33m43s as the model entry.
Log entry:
5h38m41s
